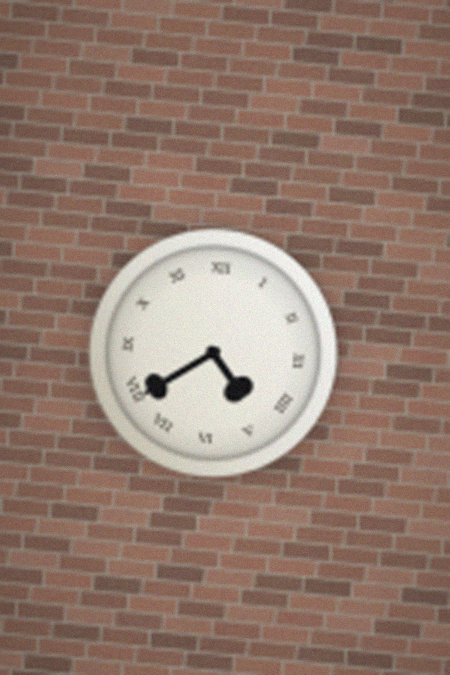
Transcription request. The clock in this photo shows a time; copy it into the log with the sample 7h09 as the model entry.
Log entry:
4h39
